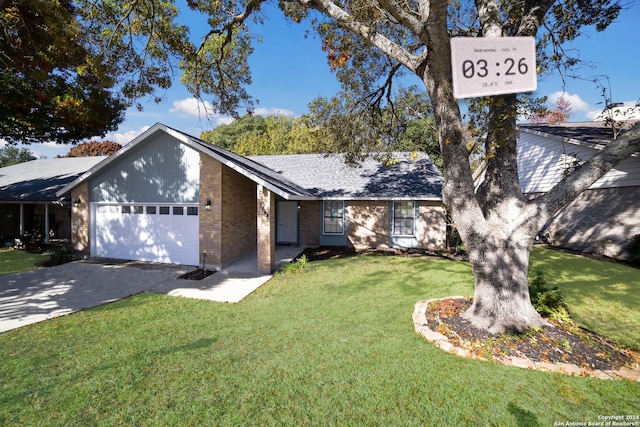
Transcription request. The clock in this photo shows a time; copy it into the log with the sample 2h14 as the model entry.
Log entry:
3h26
